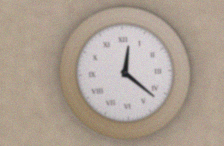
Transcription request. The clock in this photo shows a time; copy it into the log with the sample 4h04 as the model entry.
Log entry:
12h22
